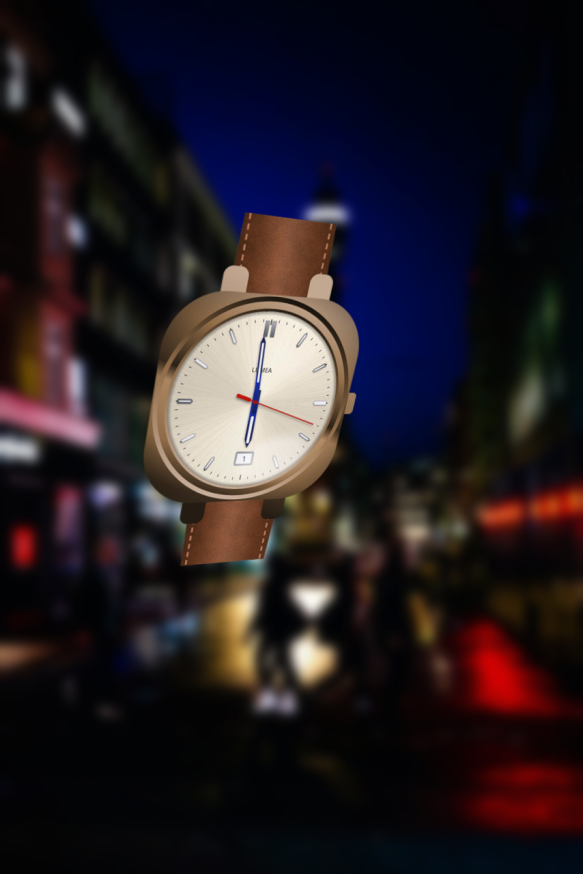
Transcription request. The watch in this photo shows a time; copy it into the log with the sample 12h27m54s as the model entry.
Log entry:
5h59m18s
